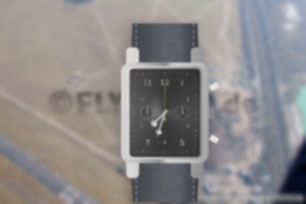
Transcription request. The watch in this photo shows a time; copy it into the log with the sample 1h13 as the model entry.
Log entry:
7h33
